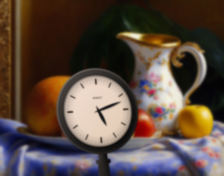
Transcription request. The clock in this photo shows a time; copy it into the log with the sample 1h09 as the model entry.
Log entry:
5h12
